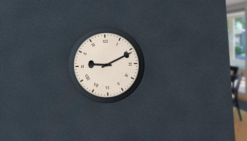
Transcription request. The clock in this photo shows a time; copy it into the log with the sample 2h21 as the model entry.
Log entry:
9h11
